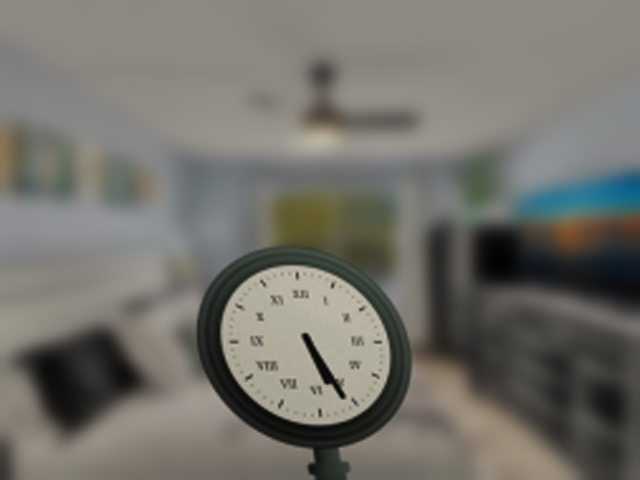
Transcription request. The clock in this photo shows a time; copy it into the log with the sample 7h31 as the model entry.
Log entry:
5h26
